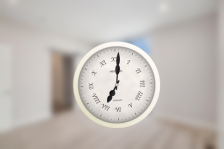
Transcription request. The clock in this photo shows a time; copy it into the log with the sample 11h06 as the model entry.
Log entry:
7h01
